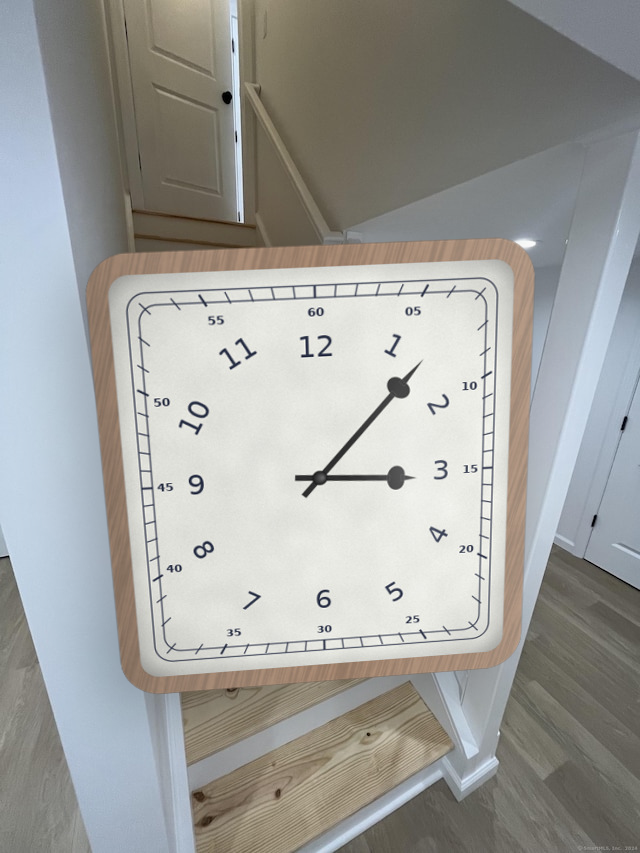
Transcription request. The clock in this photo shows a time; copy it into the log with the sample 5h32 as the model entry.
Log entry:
3h07
